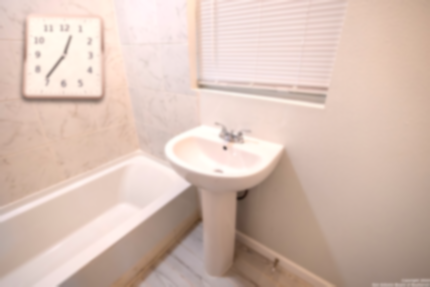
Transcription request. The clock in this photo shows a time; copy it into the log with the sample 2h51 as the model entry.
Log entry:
12h36
